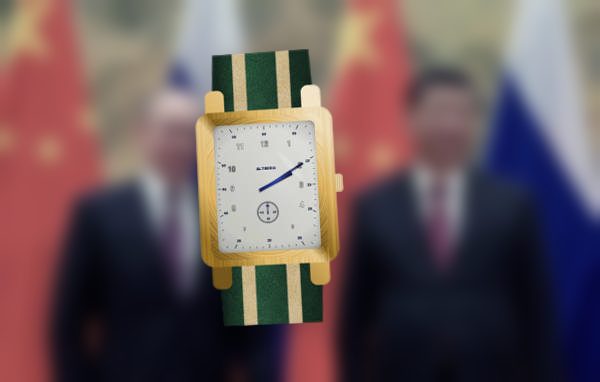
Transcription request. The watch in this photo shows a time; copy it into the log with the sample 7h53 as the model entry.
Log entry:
2h10
